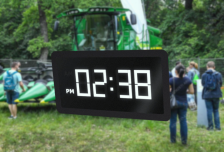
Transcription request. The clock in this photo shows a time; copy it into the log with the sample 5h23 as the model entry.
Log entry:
2h38
